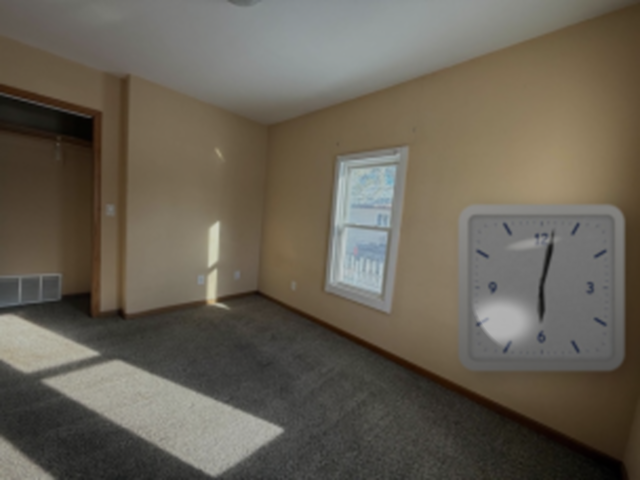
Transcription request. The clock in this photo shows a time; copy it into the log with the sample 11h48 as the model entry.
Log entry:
6h02
